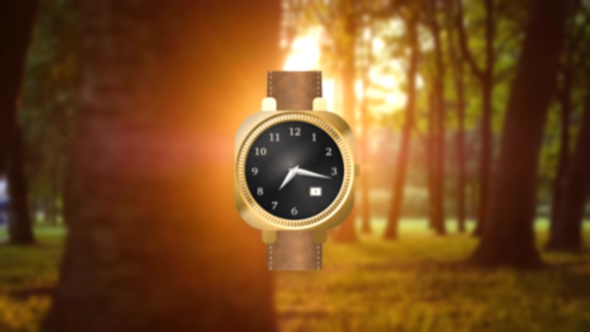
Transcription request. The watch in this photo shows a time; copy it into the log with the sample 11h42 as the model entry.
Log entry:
7h17
